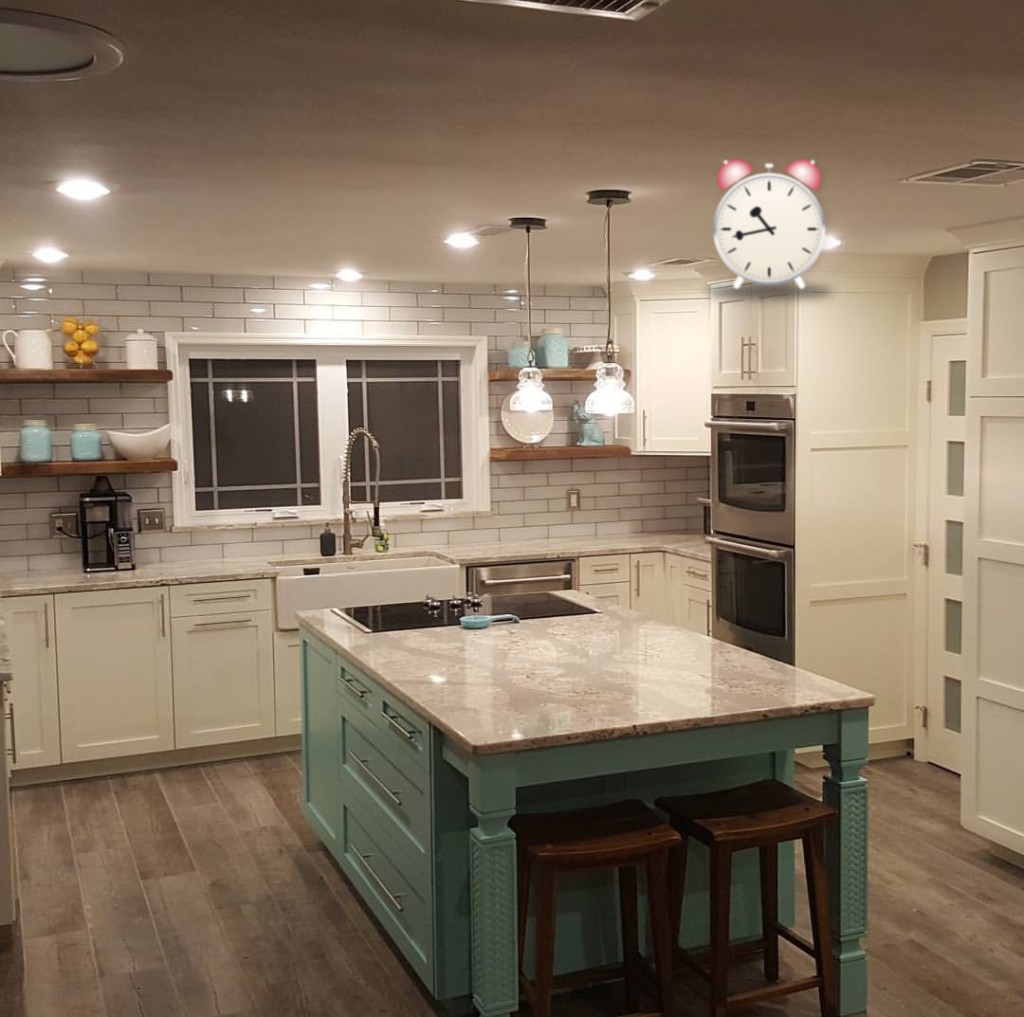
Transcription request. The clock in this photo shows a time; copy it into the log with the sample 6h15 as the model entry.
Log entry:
10h43
